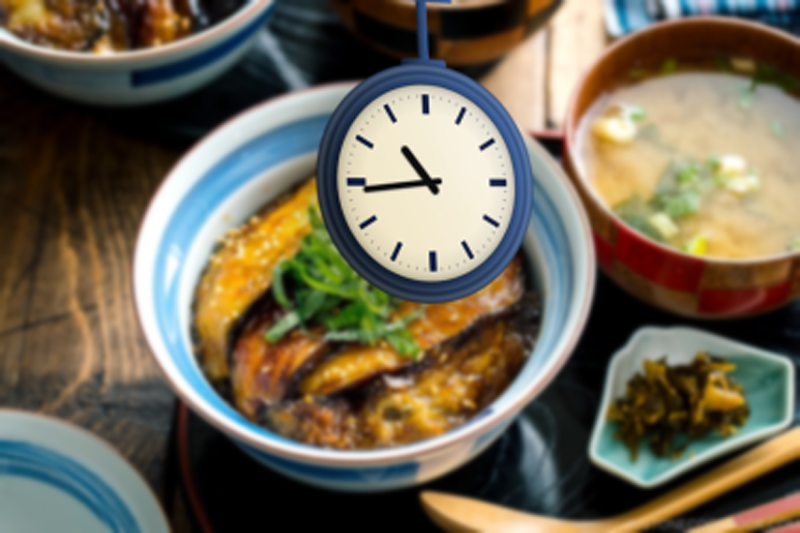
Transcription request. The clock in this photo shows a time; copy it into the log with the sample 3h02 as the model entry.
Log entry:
10h44
